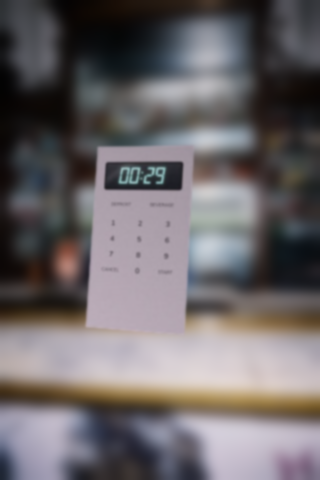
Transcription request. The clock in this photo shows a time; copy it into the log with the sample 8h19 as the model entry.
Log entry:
0h29
